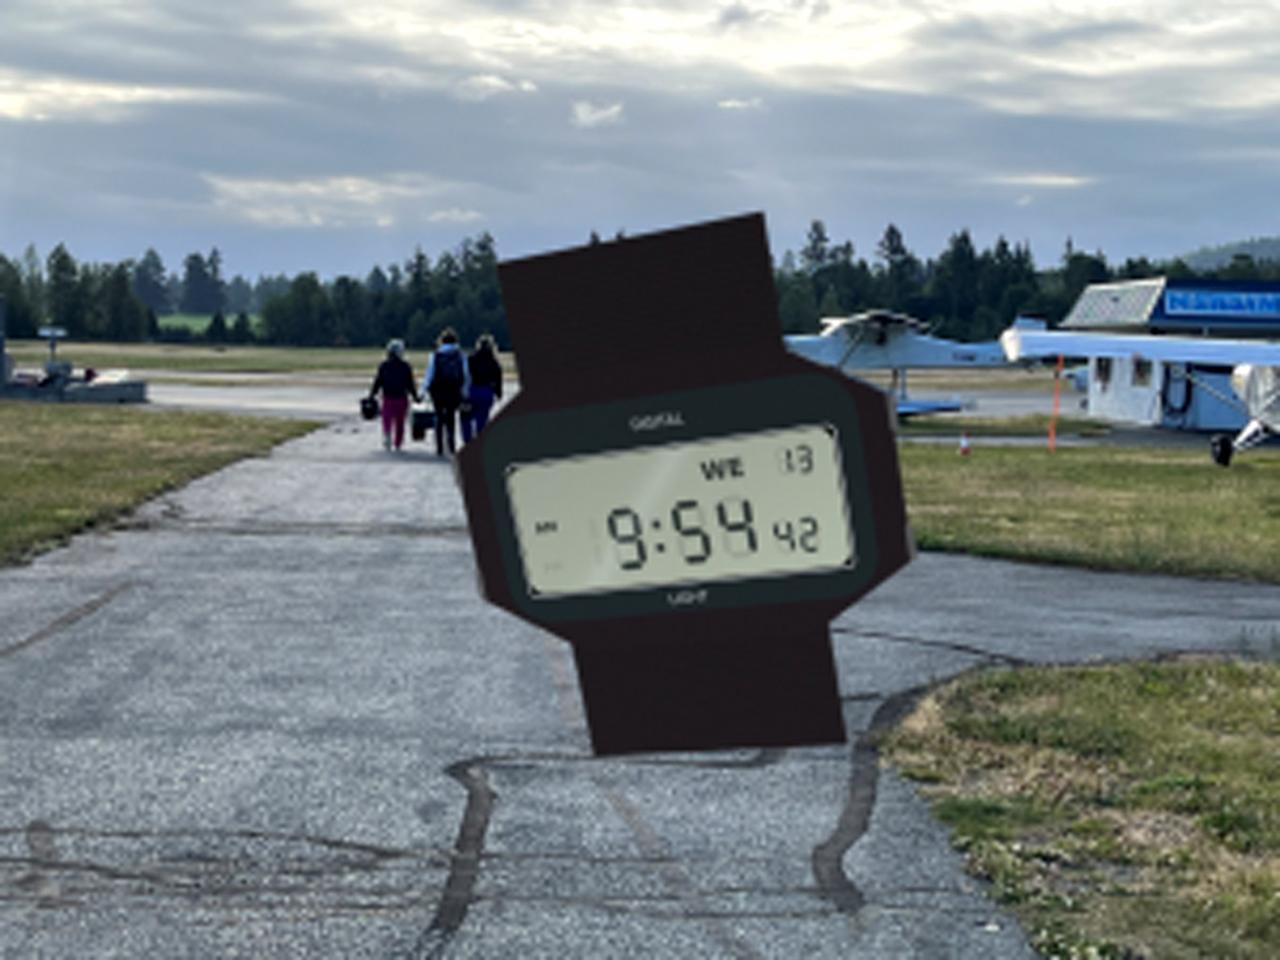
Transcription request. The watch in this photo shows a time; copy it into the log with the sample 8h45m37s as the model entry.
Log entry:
9h54m42s
